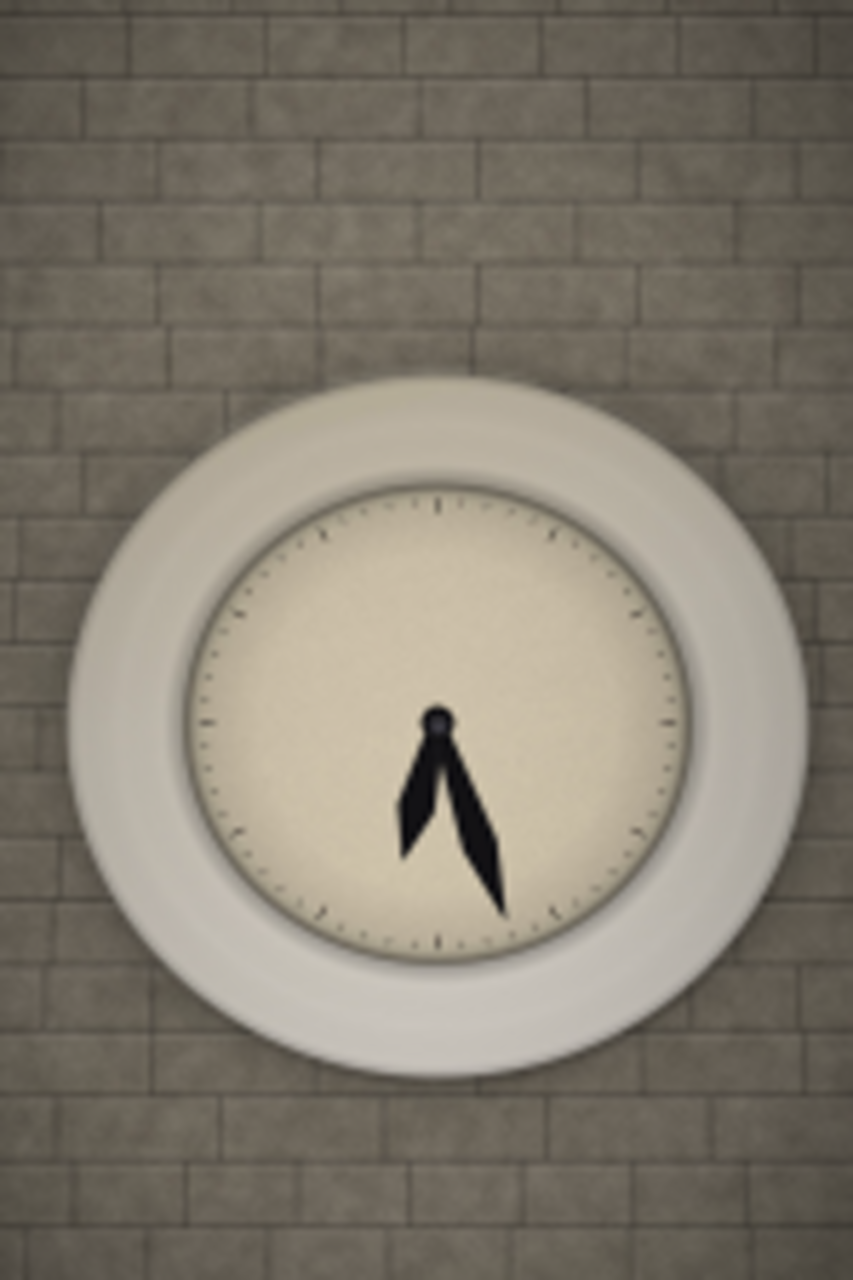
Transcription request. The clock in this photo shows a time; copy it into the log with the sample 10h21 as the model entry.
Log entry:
6h27
